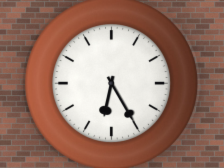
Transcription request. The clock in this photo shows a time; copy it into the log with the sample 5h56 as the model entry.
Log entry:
6h25
